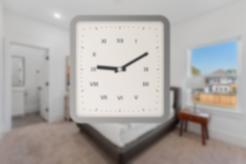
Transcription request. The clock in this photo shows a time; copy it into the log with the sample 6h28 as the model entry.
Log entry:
9h10
